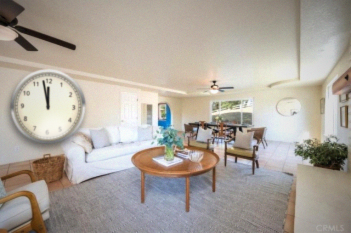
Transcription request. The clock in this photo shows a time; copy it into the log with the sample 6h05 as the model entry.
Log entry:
11h58
